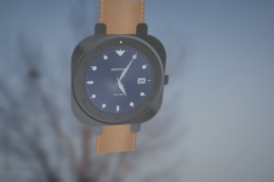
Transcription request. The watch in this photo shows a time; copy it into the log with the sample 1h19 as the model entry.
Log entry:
5h05
